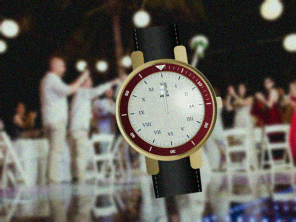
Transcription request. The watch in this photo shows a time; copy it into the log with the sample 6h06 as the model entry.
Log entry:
12h00
